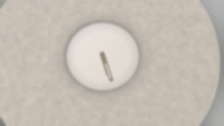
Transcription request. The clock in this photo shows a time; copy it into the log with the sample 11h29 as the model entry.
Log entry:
5h27
